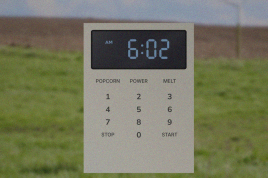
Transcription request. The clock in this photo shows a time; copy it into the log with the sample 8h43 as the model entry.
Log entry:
6h02
